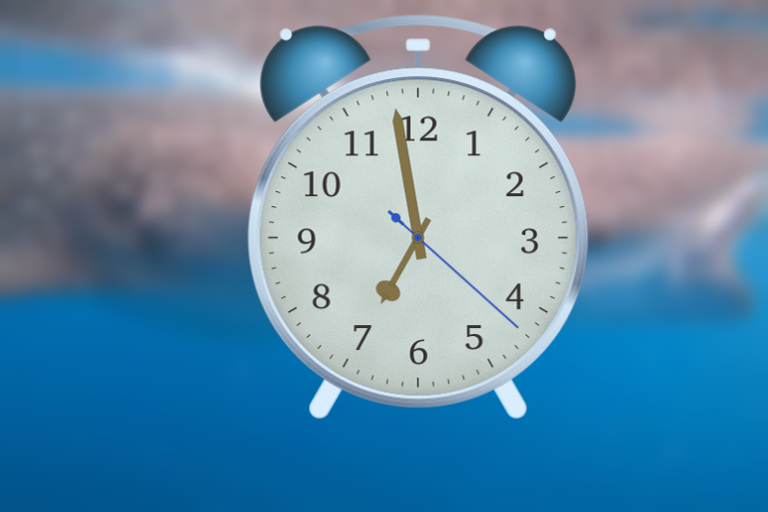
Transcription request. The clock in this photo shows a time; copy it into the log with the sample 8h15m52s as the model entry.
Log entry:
6h58m22s
